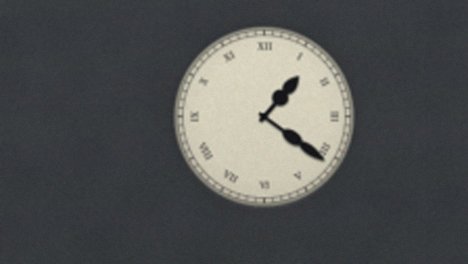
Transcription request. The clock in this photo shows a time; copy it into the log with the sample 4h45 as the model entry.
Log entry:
1h21
